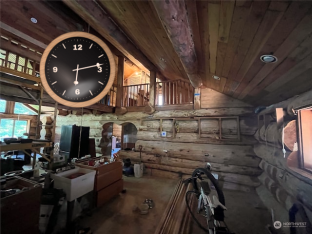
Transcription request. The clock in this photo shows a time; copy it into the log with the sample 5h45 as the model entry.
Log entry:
6h13
